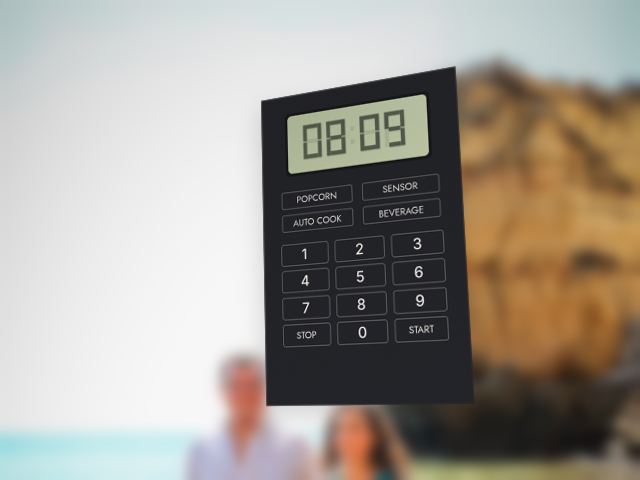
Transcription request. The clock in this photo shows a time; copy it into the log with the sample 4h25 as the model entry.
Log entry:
8h09
